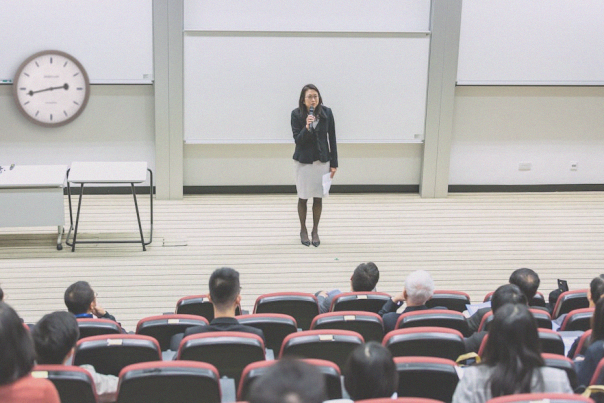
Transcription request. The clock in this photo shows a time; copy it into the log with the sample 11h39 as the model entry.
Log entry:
2h43
